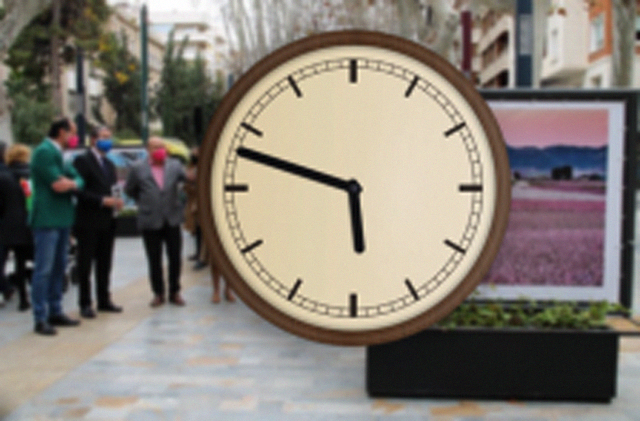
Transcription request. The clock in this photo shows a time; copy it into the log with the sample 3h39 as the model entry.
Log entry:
5h48
